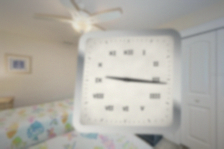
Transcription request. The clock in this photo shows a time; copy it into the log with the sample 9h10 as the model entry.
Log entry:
9h16
